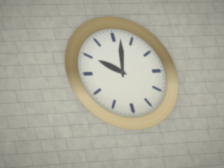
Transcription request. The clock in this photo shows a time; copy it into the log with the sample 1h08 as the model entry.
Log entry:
10h02
